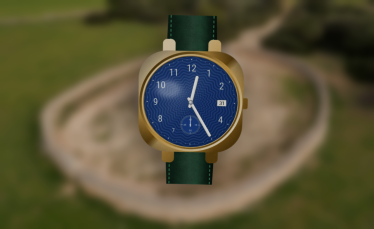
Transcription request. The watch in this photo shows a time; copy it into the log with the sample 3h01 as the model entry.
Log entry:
12h25
